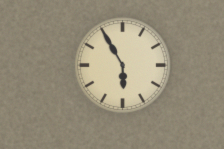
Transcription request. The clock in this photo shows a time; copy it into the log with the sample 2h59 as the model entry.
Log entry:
5h55
